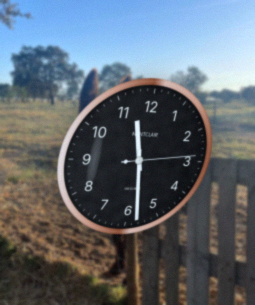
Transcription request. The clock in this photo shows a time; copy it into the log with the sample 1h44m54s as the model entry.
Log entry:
11h28m14s
